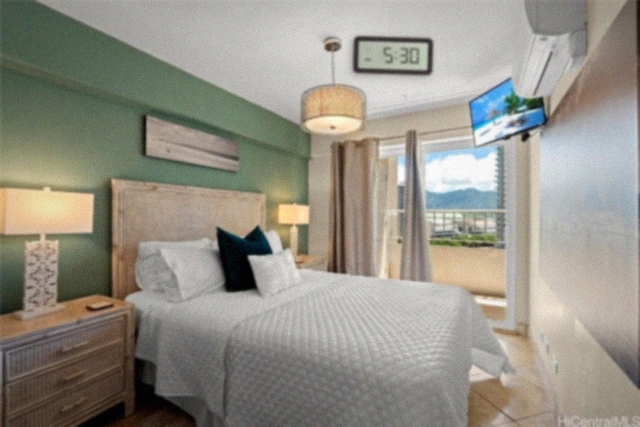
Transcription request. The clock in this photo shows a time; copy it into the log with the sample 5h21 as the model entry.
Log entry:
5h30
